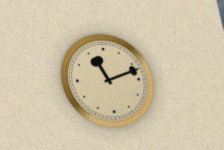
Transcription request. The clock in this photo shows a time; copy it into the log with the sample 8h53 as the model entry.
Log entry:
11h12
